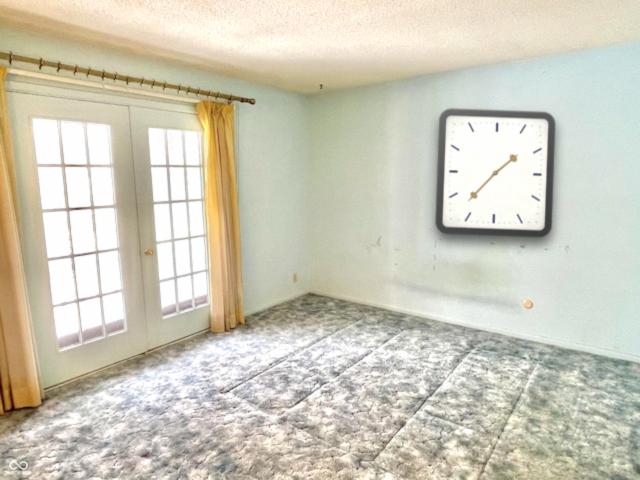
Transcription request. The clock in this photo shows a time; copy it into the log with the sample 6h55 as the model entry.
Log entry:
1h37
